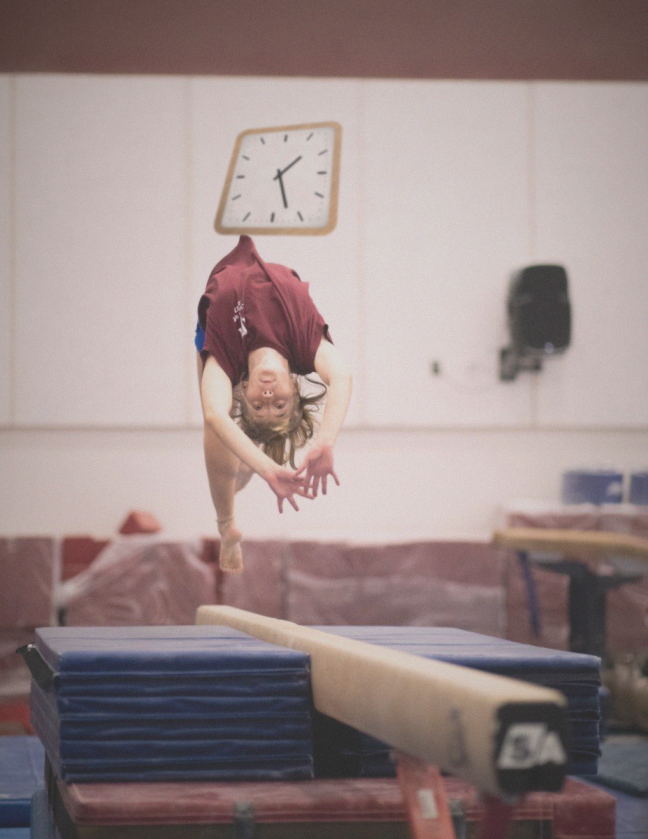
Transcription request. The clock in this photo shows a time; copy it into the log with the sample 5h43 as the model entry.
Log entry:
1h27
